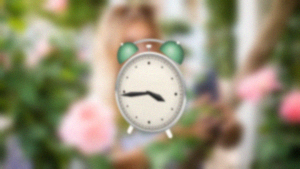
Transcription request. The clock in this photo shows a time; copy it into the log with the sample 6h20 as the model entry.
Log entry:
3h44
